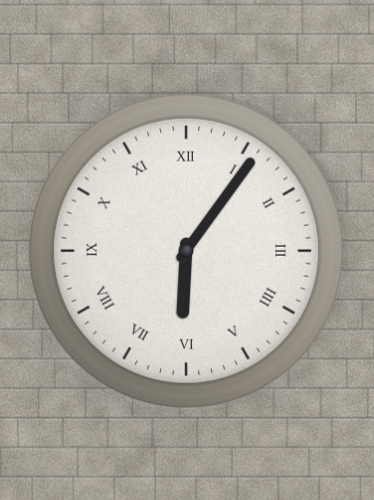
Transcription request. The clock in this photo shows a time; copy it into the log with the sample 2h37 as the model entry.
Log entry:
6h06
